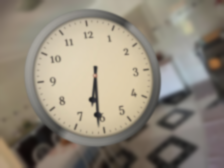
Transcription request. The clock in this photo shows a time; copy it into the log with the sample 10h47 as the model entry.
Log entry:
6h31
